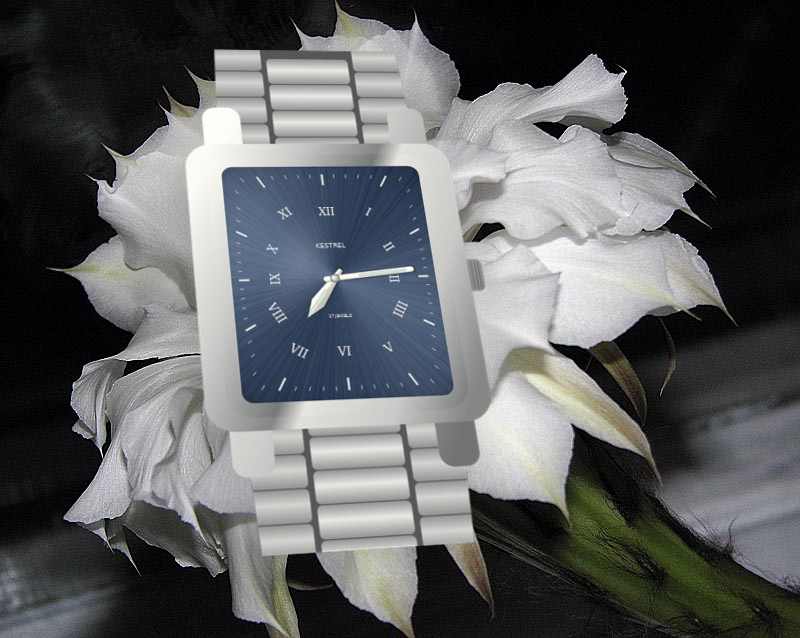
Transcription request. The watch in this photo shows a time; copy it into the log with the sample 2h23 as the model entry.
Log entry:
7h14
